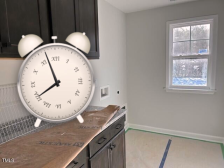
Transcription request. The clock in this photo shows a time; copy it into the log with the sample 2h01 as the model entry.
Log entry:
7h57
